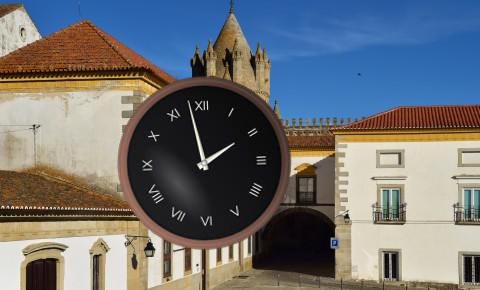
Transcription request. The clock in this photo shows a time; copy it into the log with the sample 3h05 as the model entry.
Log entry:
1h58
